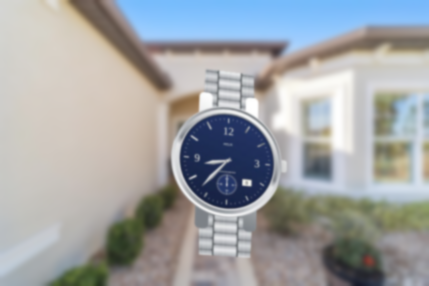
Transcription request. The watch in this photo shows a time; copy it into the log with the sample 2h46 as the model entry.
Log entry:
8h37
